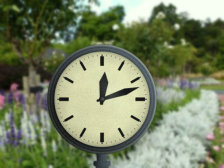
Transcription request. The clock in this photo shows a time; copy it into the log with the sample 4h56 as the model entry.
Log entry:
12h12
